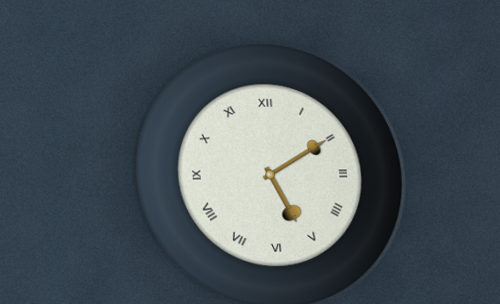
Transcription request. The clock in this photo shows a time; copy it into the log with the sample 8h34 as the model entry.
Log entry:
5h10
